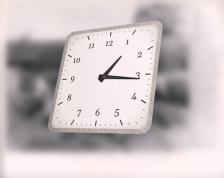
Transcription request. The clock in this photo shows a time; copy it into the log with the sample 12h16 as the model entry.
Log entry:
1h16
